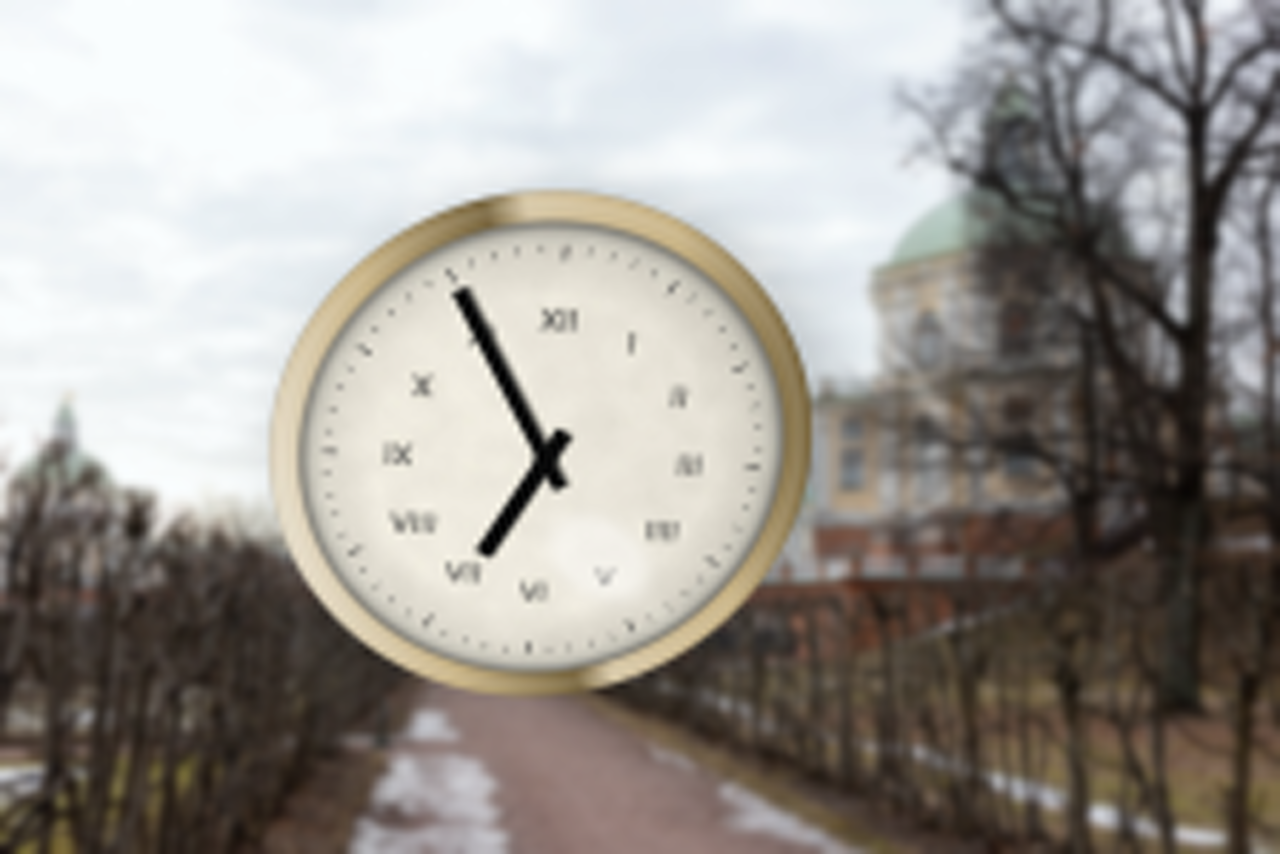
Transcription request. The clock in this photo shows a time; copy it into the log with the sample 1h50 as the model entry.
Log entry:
6h55
